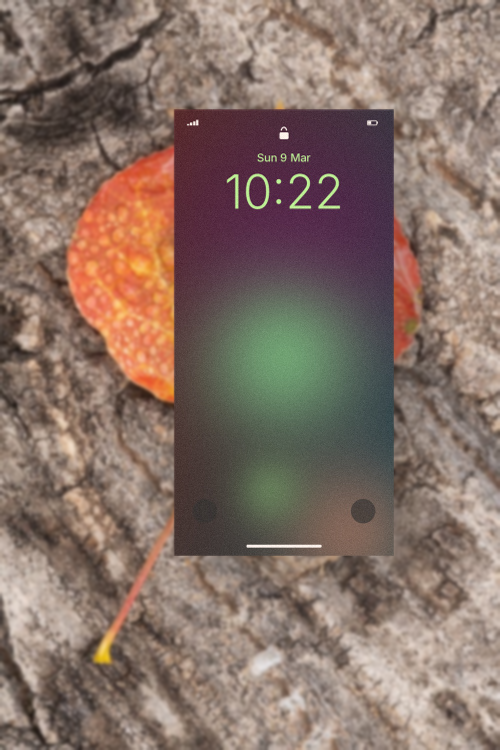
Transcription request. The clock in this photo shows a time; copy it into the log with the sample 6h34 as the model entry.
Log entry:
10h22
